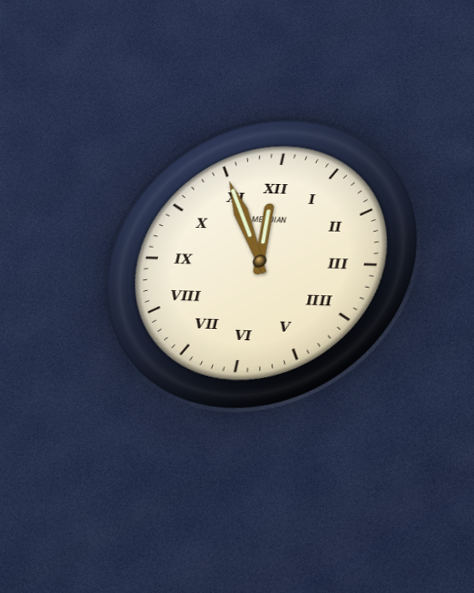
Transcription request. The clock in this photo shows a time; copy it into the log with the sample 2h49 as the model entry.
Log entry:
11h55
